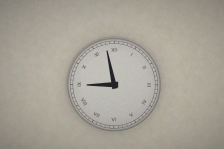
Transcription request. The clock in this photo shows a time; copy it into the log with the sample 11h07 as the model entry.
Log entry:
8h58
